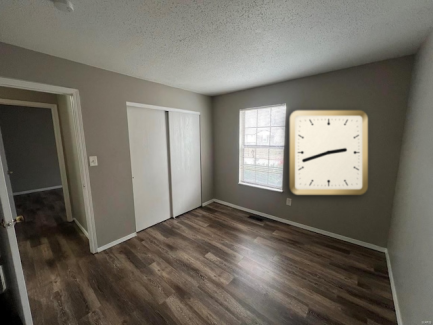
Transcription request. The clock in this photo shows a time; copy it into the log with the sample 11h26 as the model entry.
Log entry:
2h42
